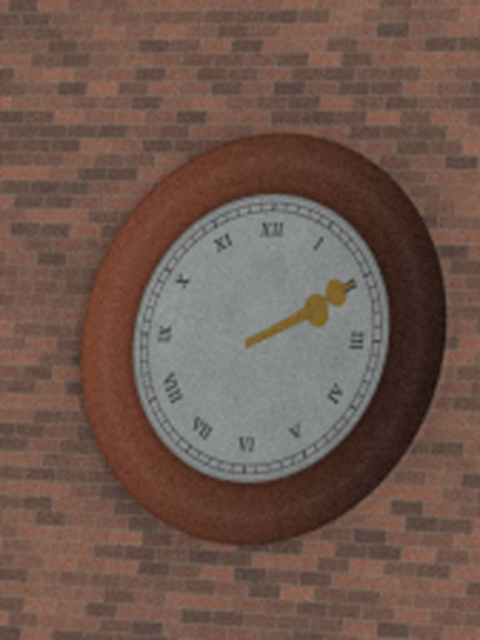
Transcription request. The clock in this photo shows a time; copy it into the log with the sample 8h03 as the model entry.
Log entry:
2h10
